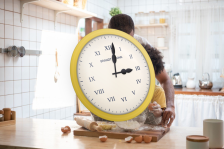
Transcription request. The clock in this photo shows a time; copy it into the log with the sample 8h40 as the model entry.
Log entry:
3h02
